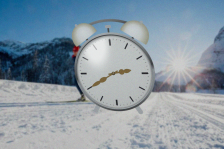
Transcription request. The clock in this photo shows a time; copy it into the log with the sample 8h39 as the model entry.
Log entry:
2h40
